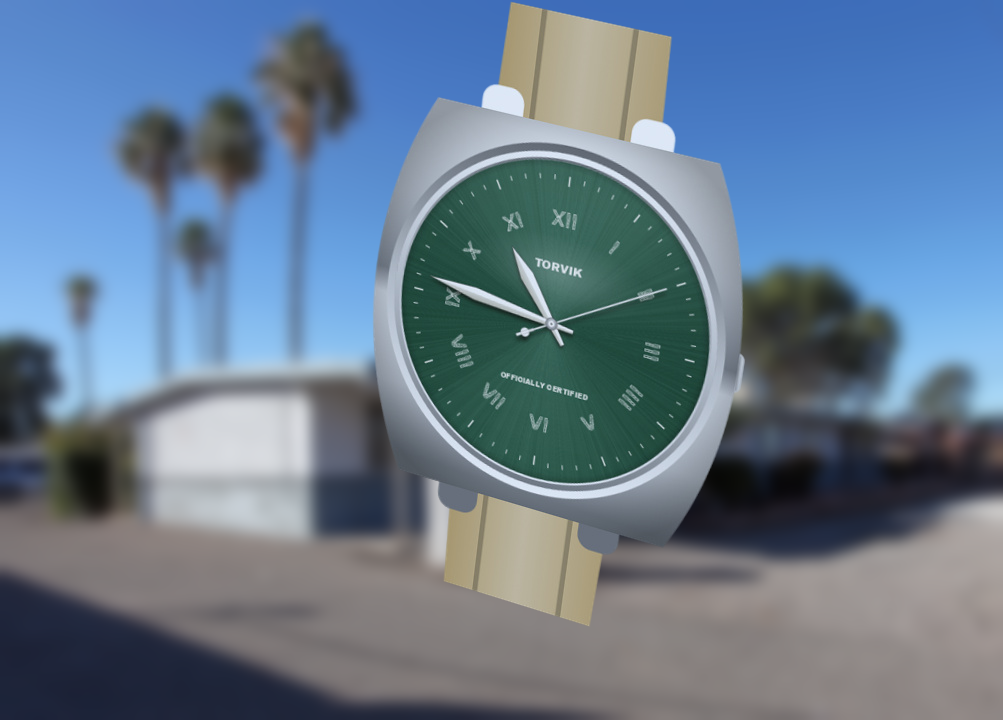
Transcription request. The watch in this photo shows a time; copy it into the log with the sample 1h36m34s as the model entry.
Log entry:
10h46m10s
